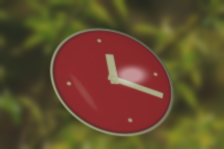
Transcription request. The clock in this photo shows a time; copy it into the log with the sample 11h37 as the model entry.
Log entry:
12h20
